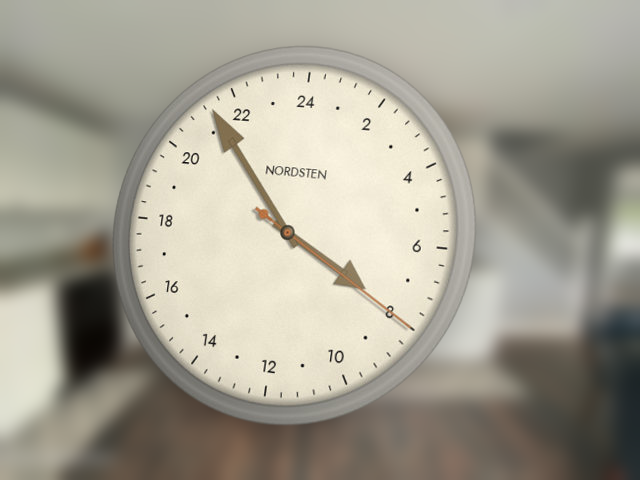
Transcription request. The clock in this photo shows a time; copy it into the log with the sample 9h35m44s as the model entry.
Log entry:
7h53m20s
